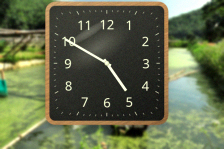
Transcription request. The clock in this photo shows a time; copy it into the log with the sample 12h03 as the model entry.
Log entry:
4h50
